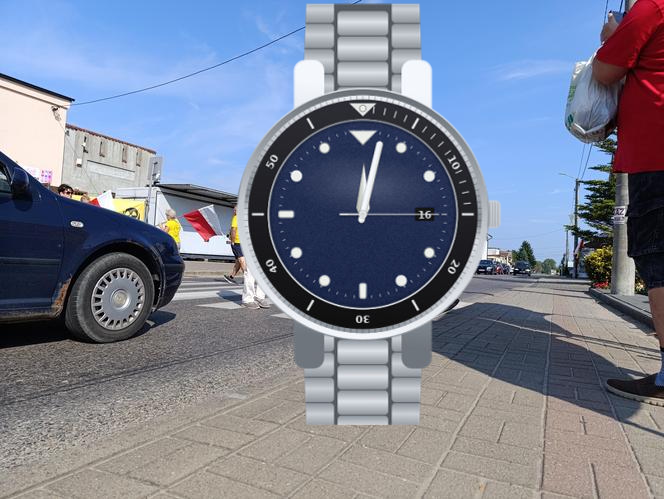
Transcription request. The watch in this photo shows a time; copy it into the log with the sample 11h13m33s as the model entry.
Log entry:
12h02m15s
